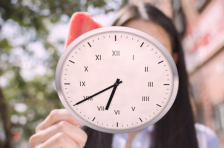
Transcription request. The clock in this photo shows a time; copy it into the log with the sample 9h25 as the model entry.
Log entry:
6h40
